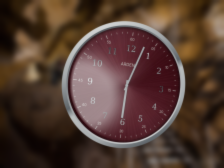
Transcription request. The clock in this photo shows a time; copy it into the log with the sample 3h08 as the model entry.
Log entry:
6h03
